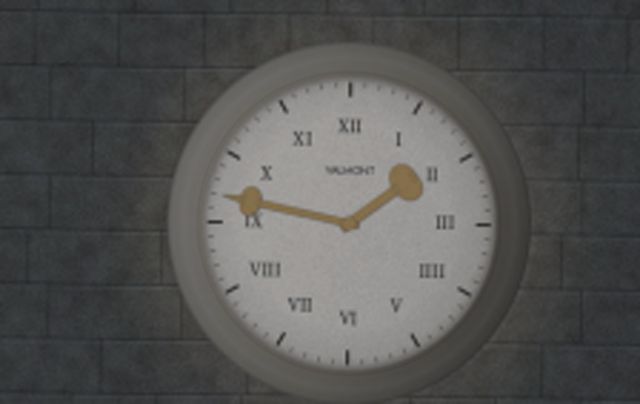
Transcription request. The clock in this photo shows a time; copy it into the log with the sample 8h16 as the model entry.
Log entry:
1h47
